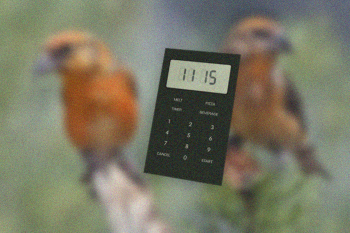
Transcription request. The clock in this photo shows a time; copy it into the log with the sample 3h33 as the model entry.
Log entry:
11h15
